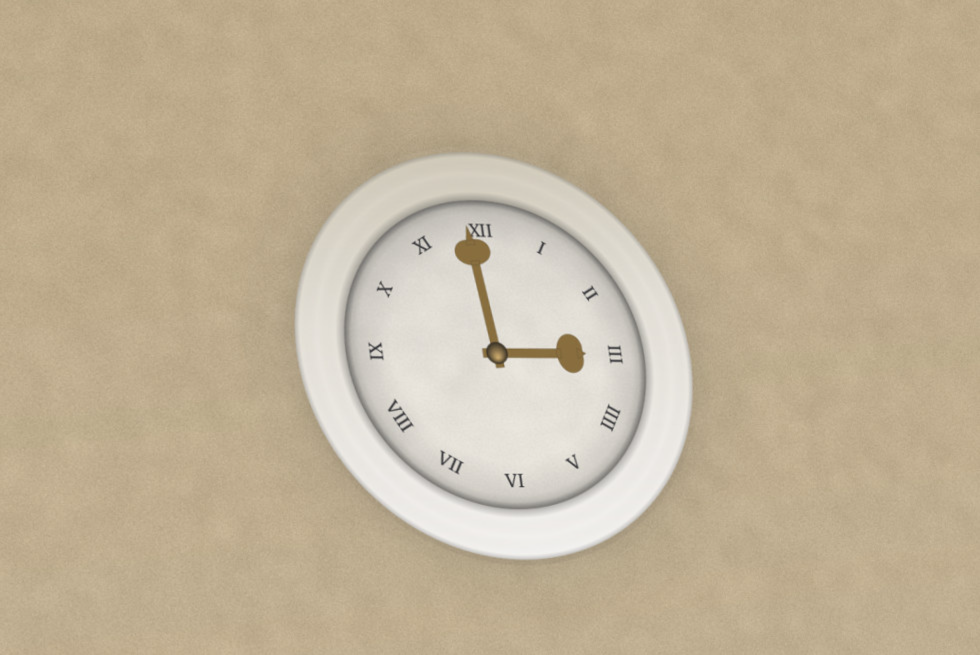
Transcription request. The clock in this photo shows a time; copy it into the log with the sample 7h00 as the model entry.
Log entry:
2h59
